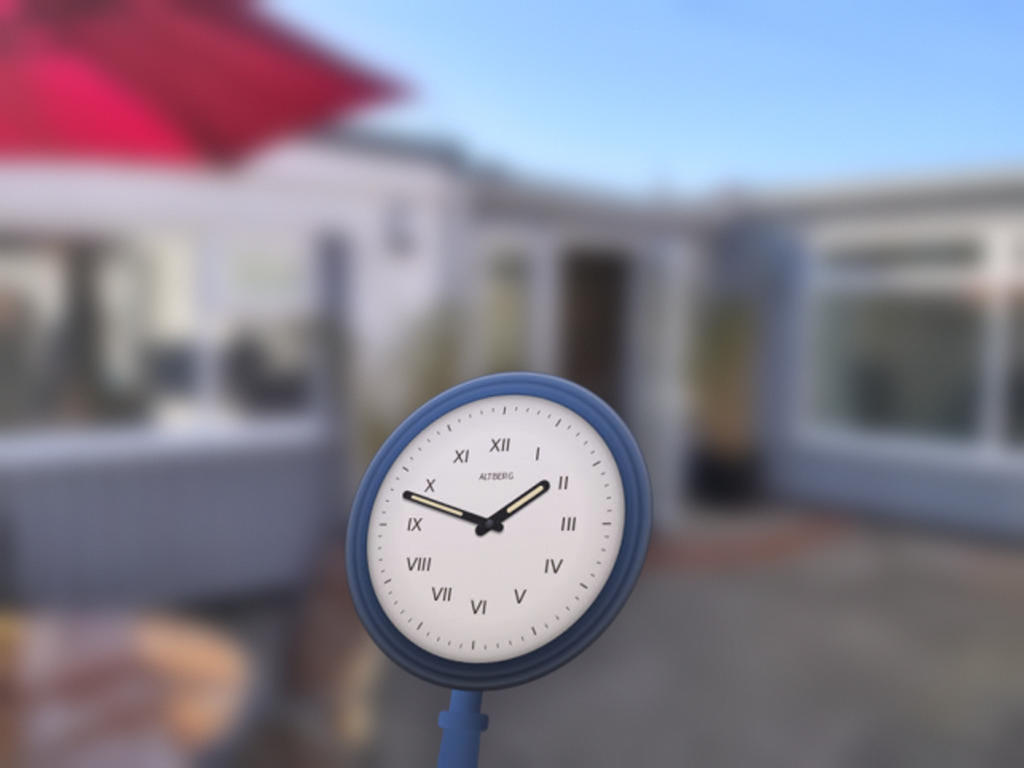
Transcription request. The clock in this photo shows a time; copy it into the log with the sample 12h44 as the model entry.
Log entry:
1h48
